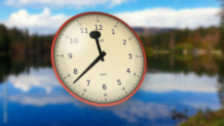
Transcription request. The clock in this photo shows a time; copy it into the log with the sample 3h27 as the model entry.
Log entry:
11h38
